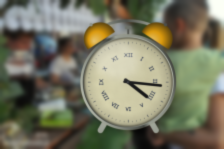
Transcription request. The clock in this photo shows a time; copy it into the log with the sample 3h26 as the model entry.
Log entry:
4h16
